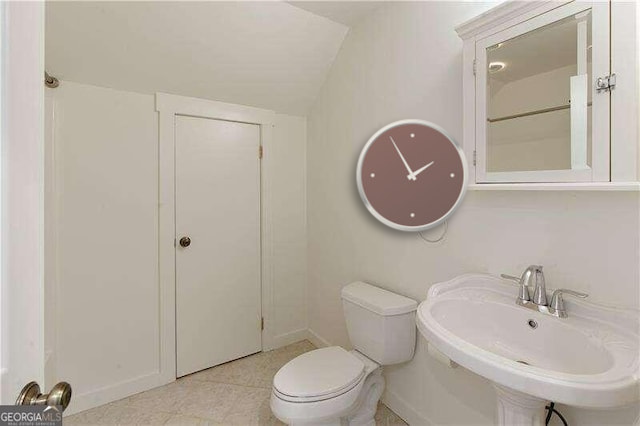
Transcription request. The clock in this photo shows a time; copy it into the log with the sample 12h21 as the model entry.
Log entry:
1h55
